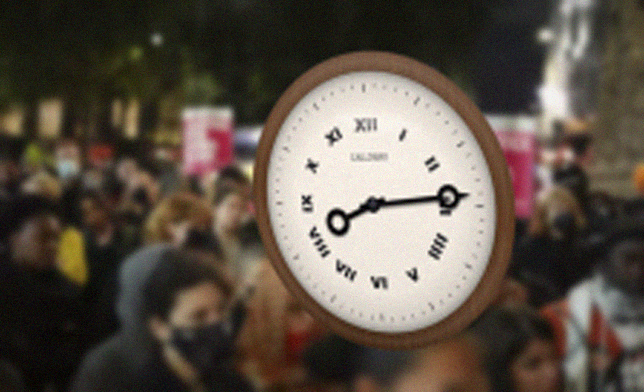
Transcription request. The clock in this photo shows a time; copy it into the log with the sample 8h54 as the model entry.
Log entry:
8h14
